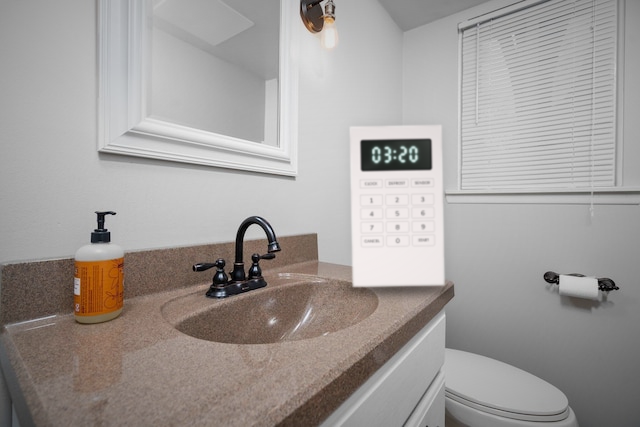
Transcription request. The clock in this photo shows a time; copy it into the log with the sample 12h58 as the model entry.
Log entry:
3h20
